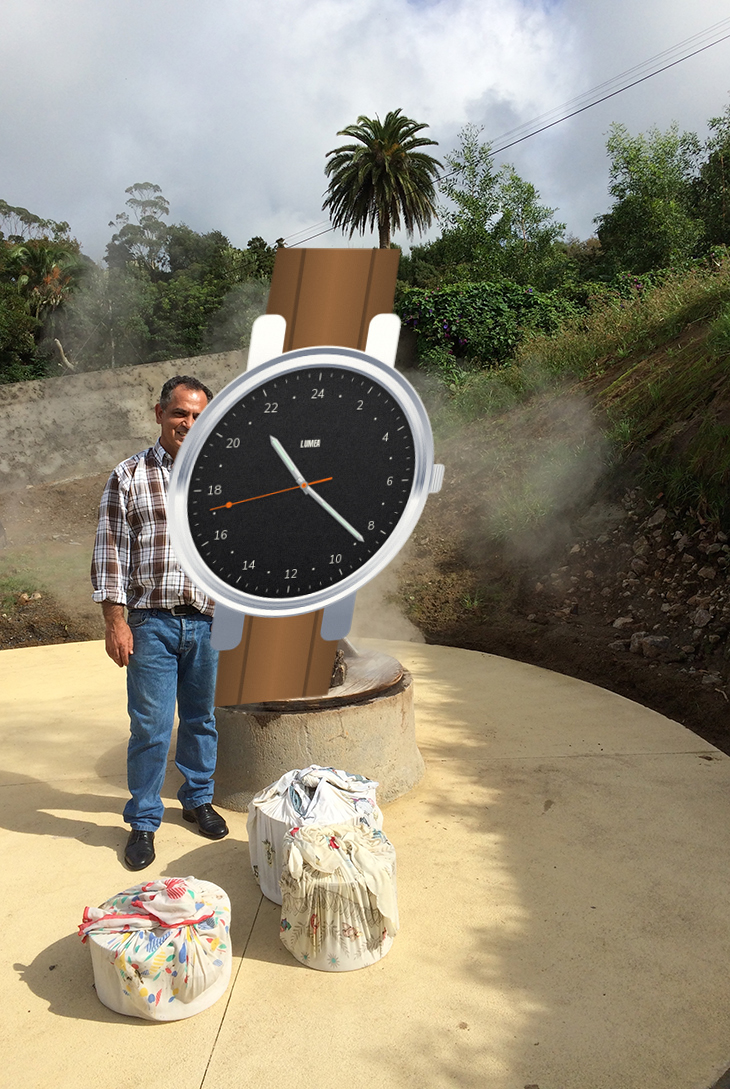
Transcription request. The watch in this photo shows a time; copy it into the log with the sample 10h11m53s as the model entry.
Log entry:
21h21m43s
